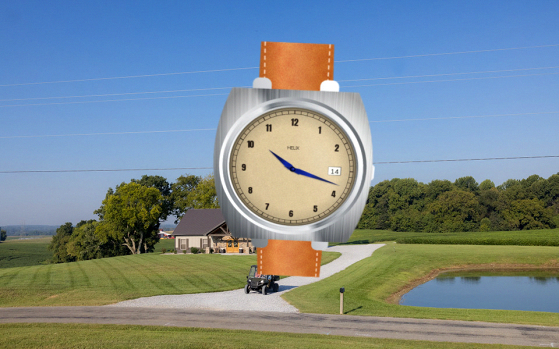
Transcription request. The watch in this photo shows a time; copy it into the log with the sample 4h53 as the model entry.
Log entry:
10h18
